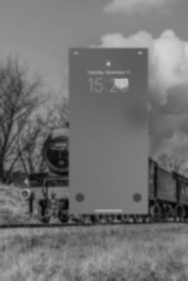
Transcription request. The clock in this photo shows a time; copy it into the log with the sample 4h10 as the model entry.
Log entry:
15h29
